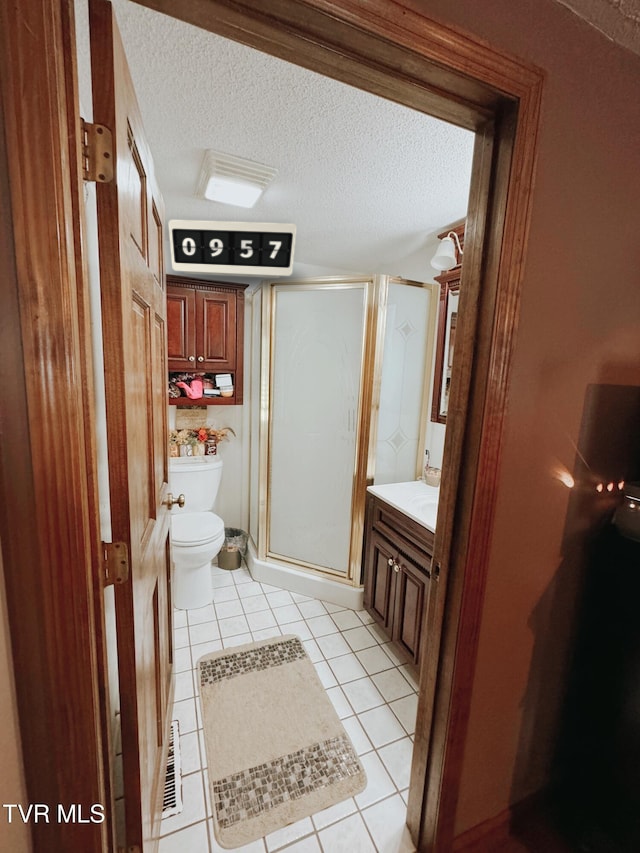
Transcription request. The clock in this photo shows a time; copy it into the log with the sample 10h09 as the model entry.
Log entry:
9h57
